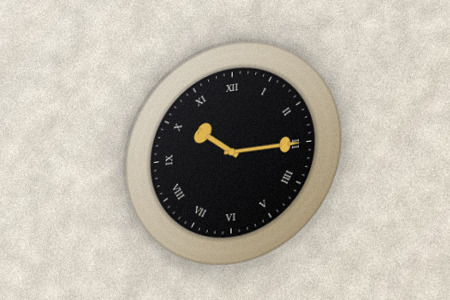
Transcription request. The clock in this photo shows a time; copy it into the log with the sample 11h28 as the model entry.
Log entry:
10h15
